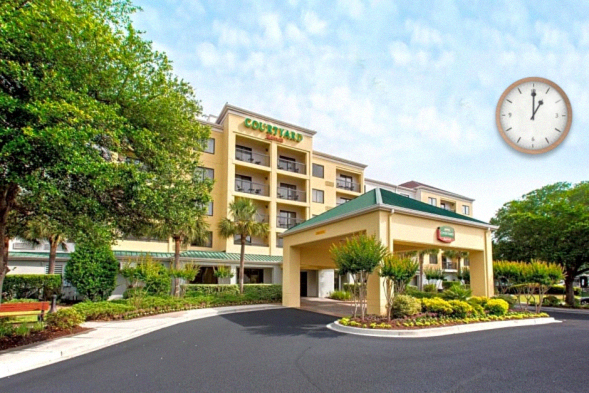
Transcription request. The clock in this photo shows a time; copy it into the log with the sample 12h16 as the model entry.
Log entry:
1h00
